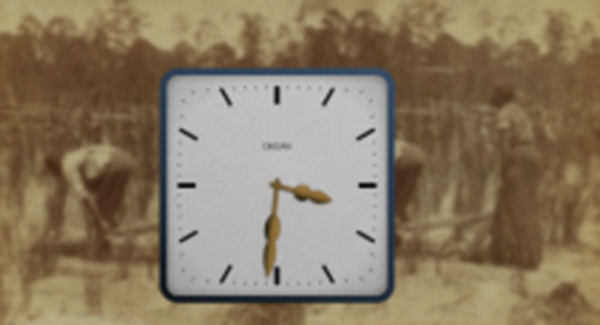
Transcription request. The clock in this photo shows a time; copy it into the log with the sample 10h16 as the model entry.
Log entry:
3h31
